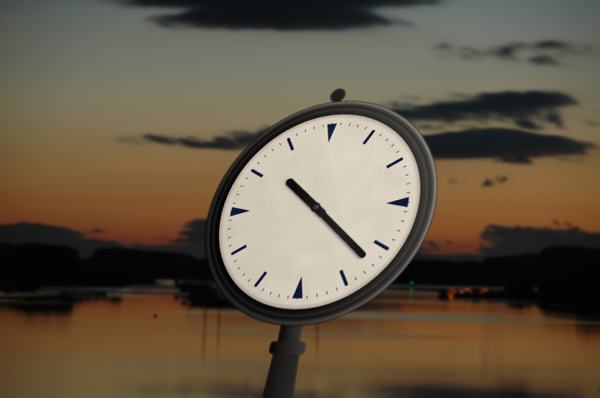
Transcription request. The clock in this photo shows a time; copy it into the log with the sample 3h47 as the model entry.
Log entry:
10h22
